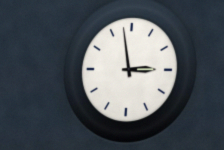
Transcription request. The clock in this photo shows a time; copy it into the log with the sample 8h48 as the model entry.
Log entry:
2h58
